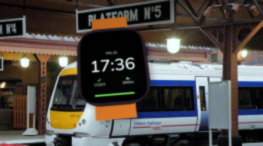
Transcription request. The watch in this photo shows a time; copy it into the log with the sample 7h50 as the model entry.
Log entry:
17h36
